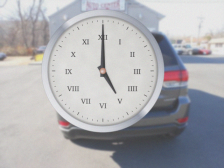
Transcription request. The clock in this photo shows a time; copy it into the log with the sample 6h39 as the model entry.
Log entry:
5h00
